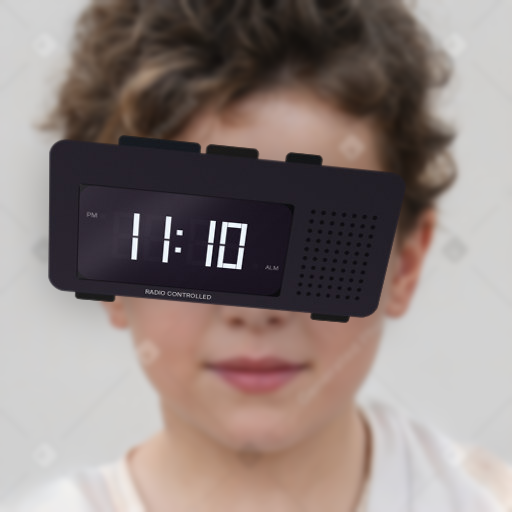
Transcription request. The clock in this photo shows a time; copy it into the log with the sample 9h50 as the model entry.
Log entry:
11h10
